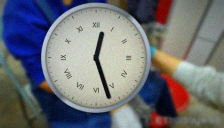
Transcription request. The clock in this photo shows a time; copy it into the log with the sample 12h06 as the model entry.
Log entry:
12h27
